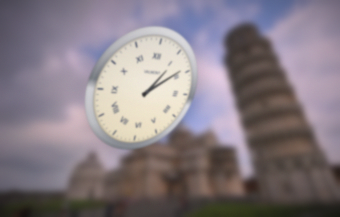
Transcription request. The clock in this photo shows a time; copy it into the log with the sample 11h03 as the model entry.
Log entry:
1h09
